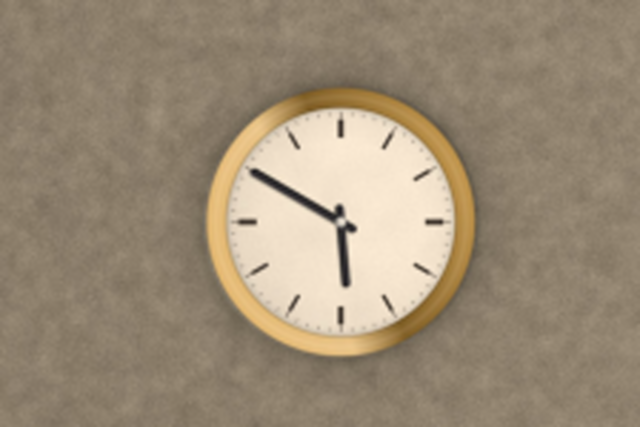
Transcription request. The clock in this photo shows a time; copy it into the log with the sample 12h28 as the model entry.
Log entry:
5h50
